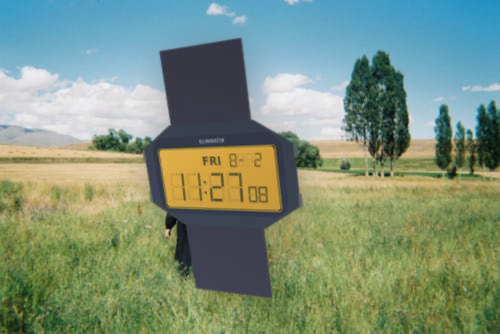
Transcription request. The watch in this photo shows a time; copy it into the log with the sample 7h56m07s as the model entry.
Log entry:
11h27m08s
